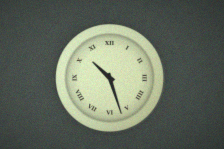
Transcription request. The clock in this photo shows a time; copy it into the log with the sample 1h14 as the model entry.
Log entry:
10h27
